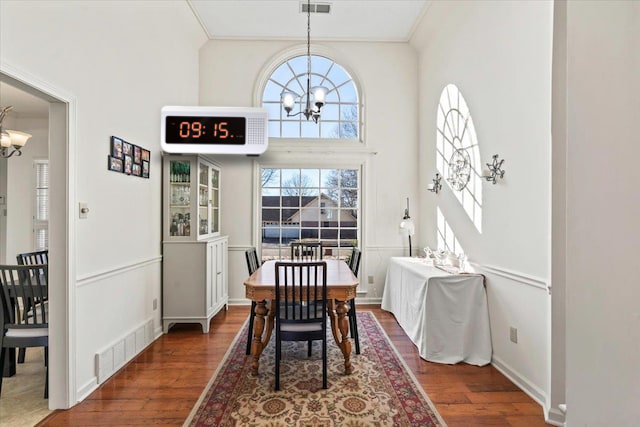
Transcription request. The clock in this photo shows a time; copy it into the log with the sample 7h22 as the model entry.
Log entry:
9h15
